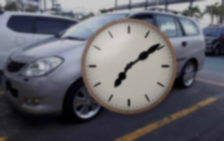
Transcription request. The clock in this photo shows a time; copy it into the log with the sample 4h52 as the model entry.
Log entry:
7h09
